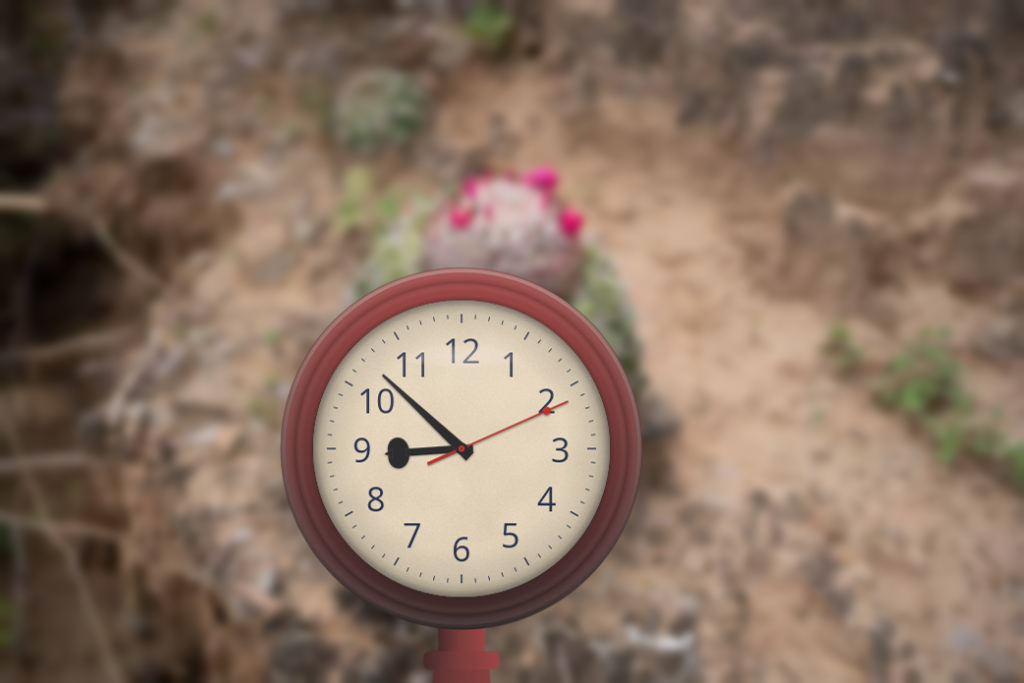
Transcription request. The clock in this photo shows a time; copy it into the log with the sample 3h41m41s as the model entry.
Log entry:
8h52m11s
